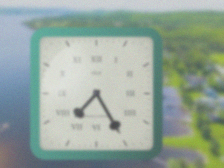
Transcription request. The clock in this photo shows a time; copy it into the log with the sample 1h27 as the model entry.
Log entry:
7h25
